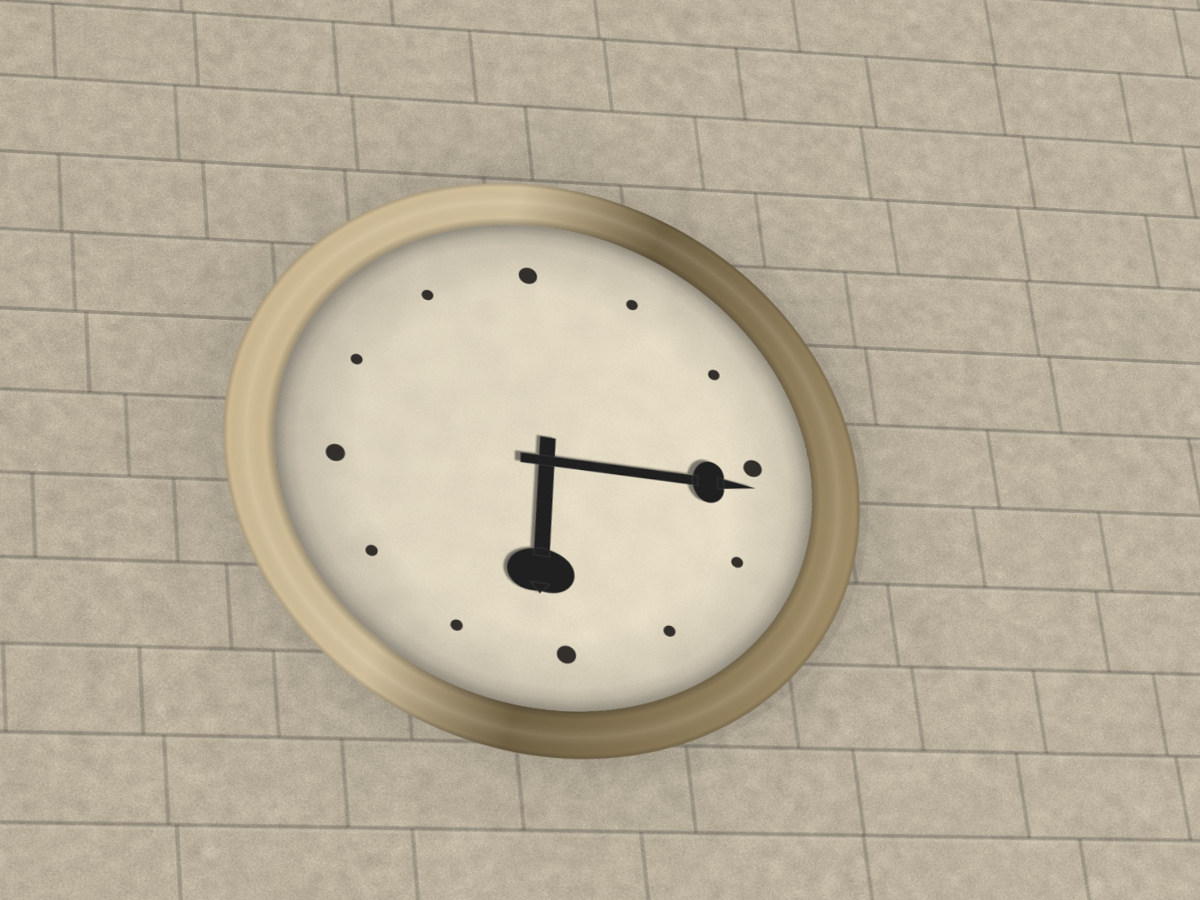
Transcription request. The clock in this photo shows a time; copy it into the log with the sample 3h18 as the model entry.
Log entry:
6h16
